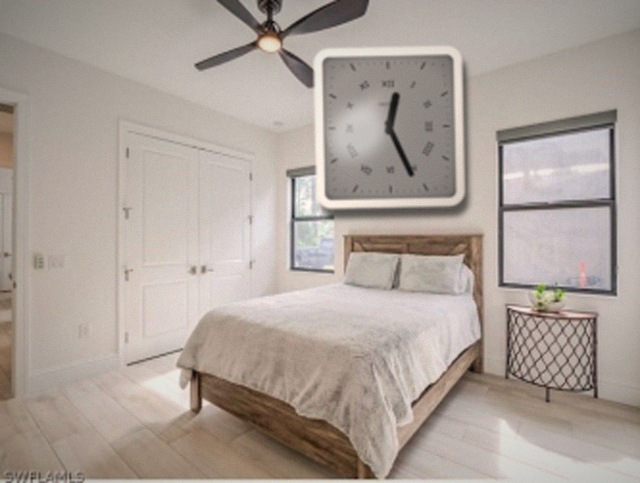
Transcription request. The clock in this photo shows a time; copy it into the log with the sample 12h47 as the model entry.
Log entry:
12h26
